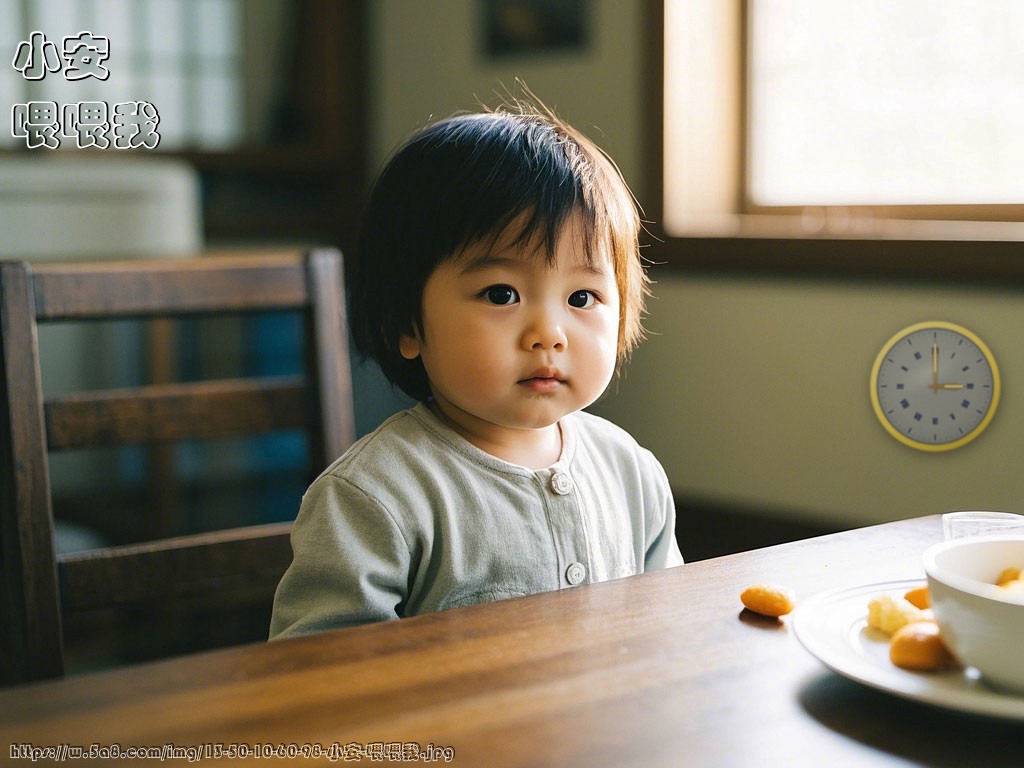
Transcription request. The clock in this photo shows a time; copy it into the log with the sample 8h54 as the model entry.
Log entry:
3h00
